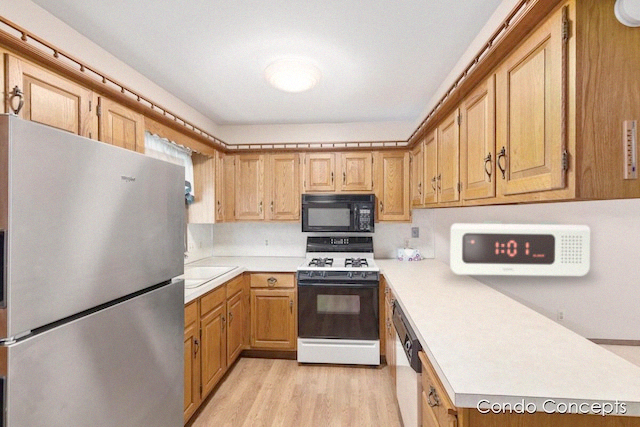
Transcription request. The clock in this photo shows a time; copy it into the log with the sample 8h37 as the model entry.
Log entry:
1h01
